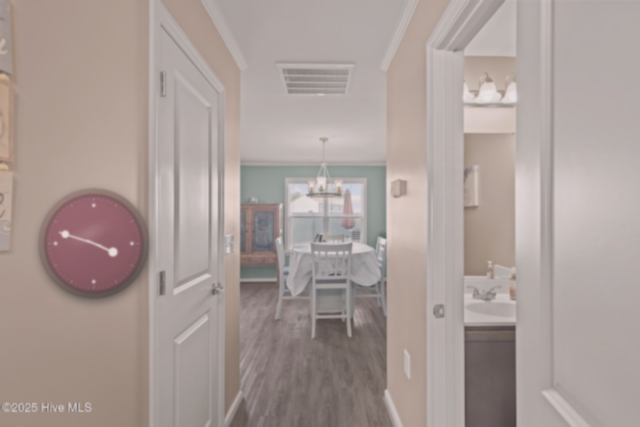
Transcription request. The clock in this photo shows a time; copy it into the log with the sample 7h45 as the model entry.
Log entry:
3h48
